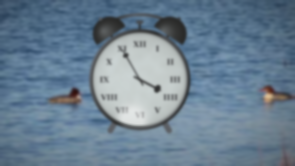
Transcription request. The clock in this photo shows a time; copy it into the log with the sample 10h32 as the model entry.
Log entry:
3h55
